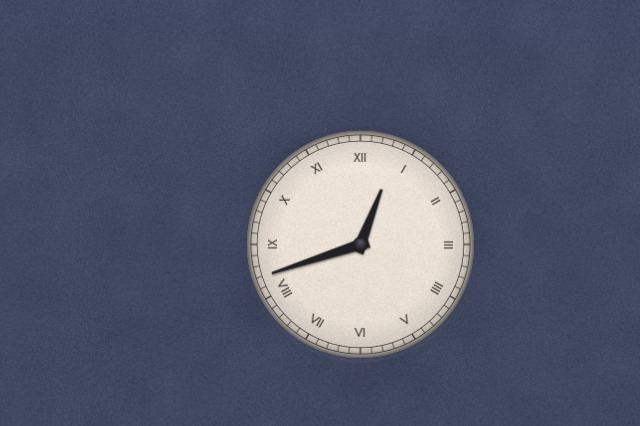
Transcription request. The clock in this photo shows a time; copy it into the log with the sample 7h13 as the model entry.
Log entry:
12h42
